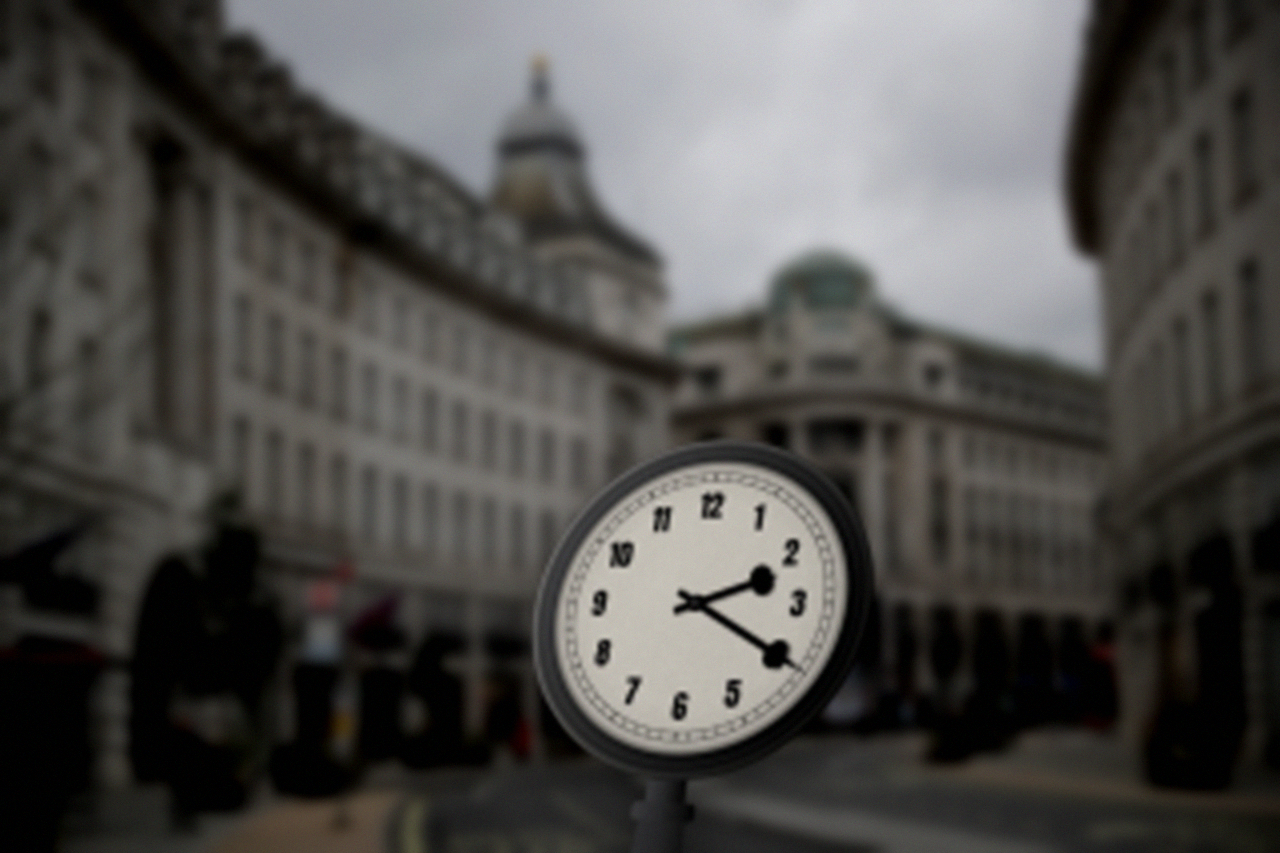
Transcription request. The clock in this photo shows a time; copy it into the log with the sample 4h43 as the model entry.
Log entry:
2h20
